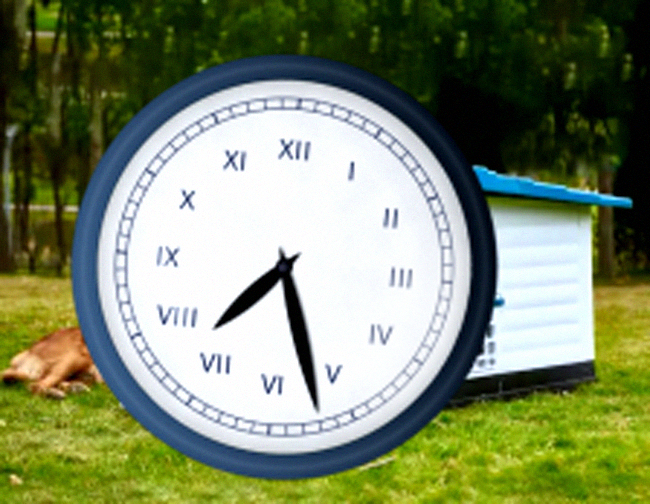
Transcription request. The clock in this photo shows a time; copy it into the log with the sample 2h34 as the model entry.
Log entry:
7h27
